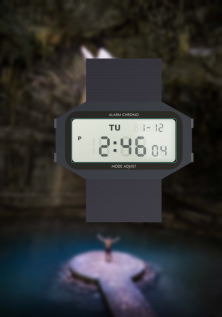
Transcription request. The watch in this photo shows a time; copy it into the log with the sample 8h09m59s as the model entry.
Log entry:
2h46m04s
